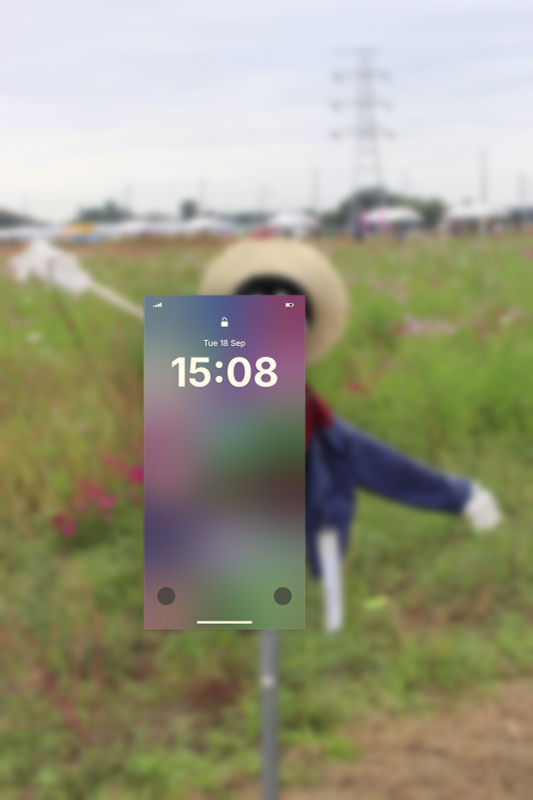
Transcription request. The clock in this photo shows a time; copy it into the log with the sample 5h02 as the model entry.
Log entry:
15h08
